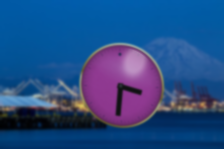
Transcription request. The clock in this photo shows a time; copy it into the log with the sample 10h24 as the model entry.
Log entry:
3h31
